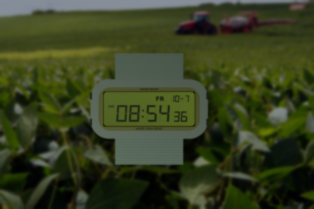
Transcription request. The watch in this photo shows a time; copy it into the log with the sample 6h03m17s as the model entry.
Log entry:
8h54m36s
